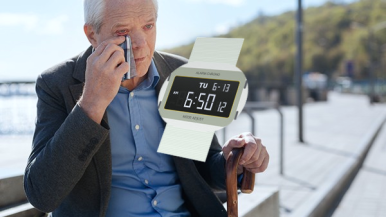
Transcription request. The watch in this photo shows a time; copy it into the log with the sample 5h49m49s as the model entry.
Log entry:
6h50m12s
